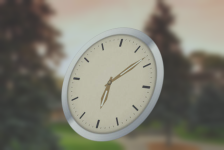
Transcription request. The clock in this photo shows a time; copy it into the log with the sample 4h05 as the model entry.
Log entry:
6h08
